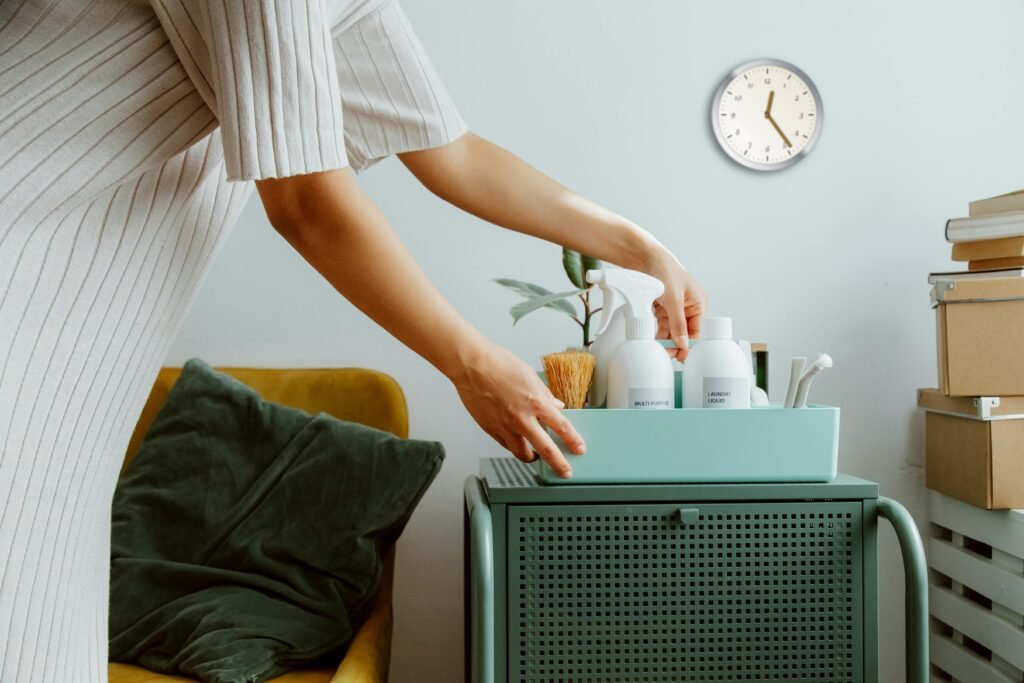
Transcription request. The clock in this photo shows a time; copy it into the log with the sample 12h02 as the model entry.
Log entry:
12h24
